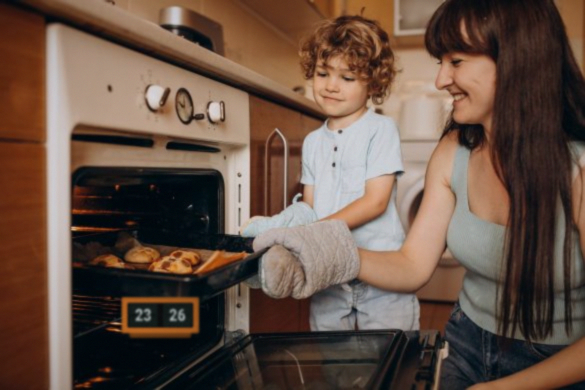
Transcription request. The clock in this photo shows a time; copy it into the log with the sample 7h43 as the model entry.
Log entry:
23h26
